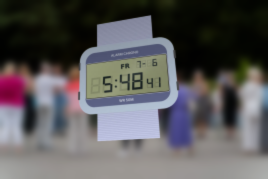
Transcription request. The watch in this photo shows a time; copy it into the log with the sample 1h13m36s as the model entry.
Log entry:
5h48m41s
